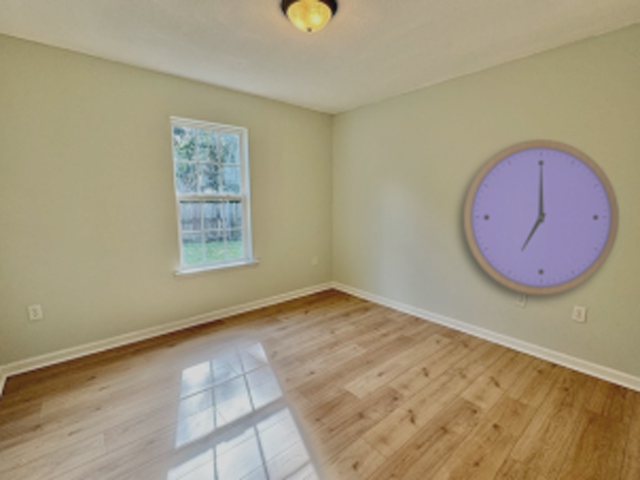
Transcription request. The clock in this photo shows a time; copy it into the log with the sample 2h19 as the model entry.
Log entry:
7h00
